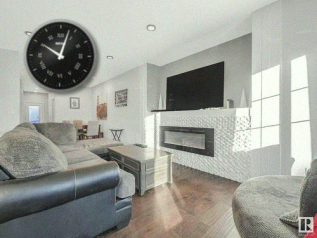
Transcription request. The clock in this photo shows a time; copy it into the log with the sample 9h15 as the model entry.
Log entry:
10h03
